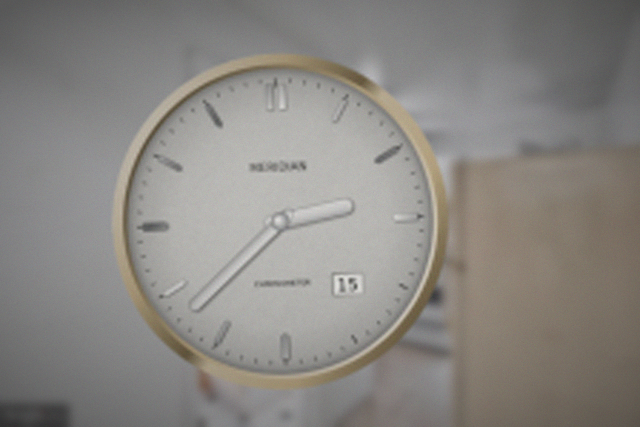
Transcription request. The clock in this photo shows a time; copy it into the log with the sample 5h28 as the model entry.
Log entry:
2h38
